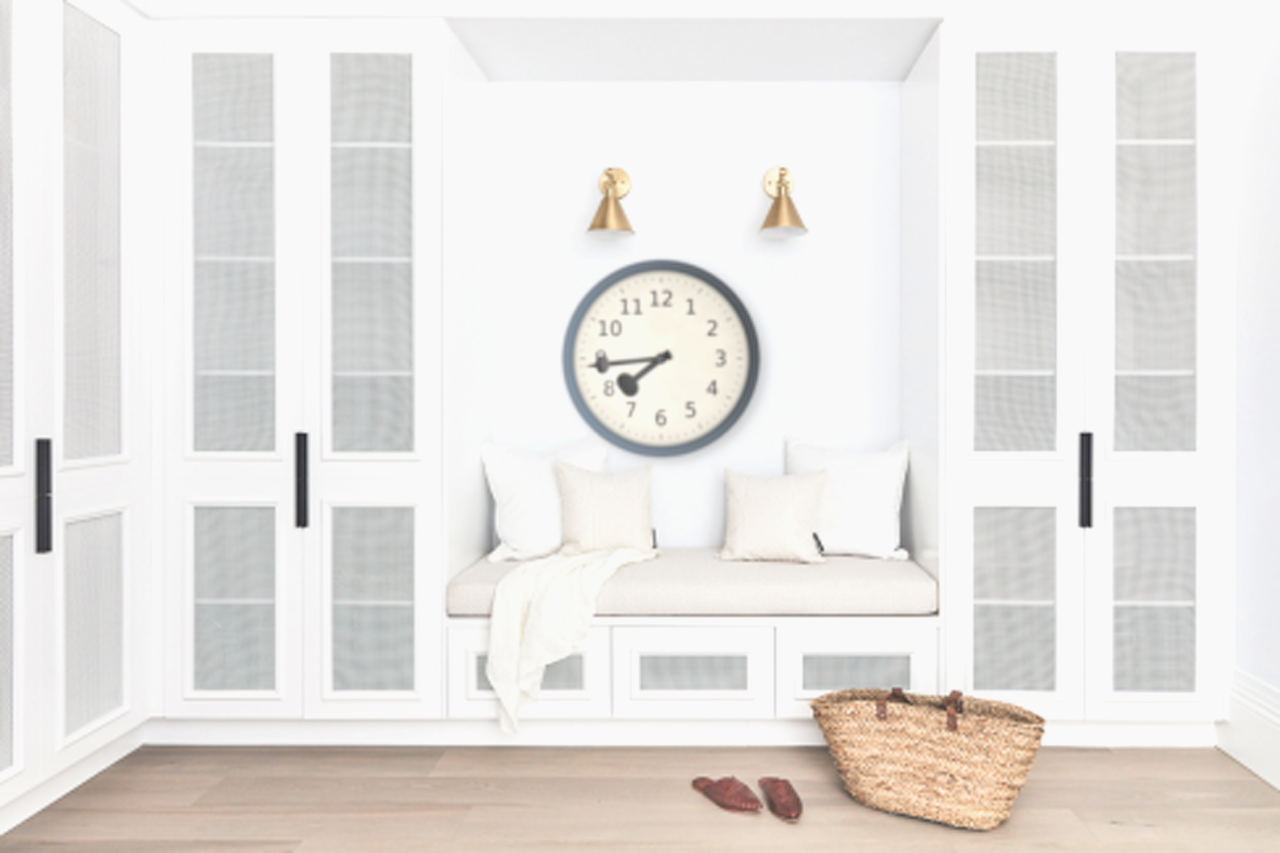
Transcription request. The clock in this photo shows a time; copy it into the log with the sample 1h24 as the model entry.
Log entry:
7h44
